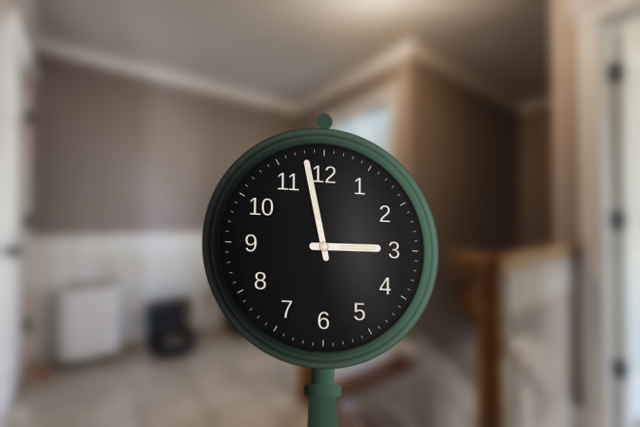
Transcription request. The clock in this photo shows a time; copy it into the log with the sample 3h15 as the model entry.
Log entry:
2h58
